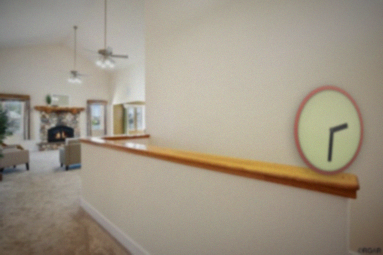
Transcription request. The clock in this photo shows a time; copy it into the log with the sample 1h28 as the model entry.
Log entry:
2h31
